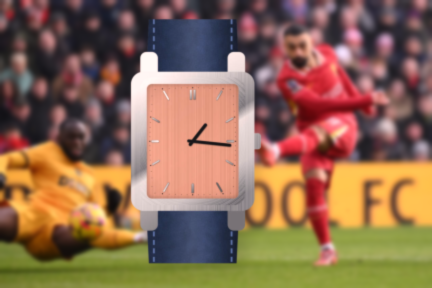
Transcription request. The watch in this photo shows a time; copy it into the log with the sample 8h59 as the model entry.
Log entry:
1h16
